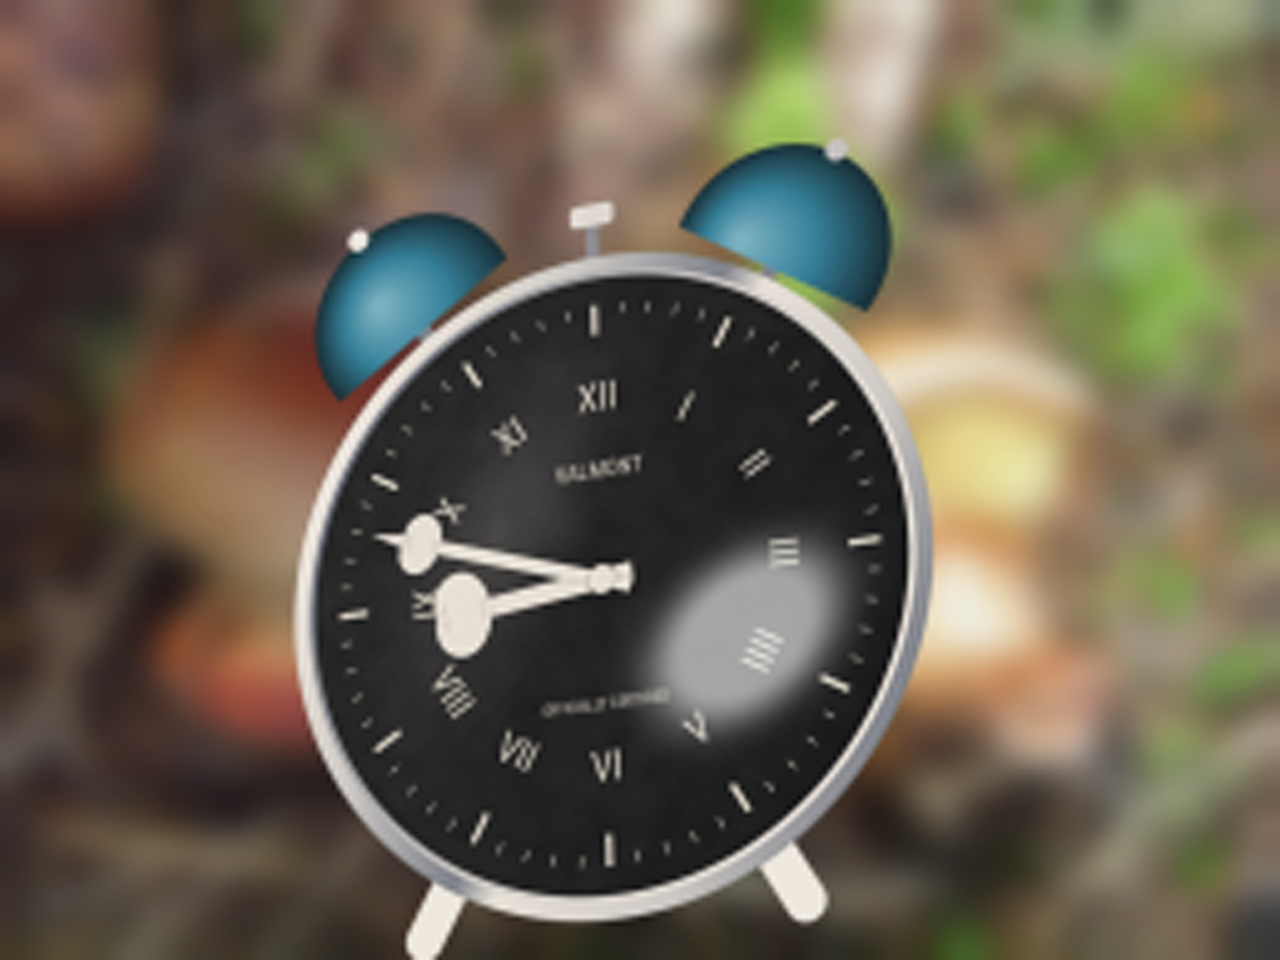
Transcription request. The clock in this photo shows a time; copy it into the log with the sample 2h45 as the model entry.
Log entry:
8h48
